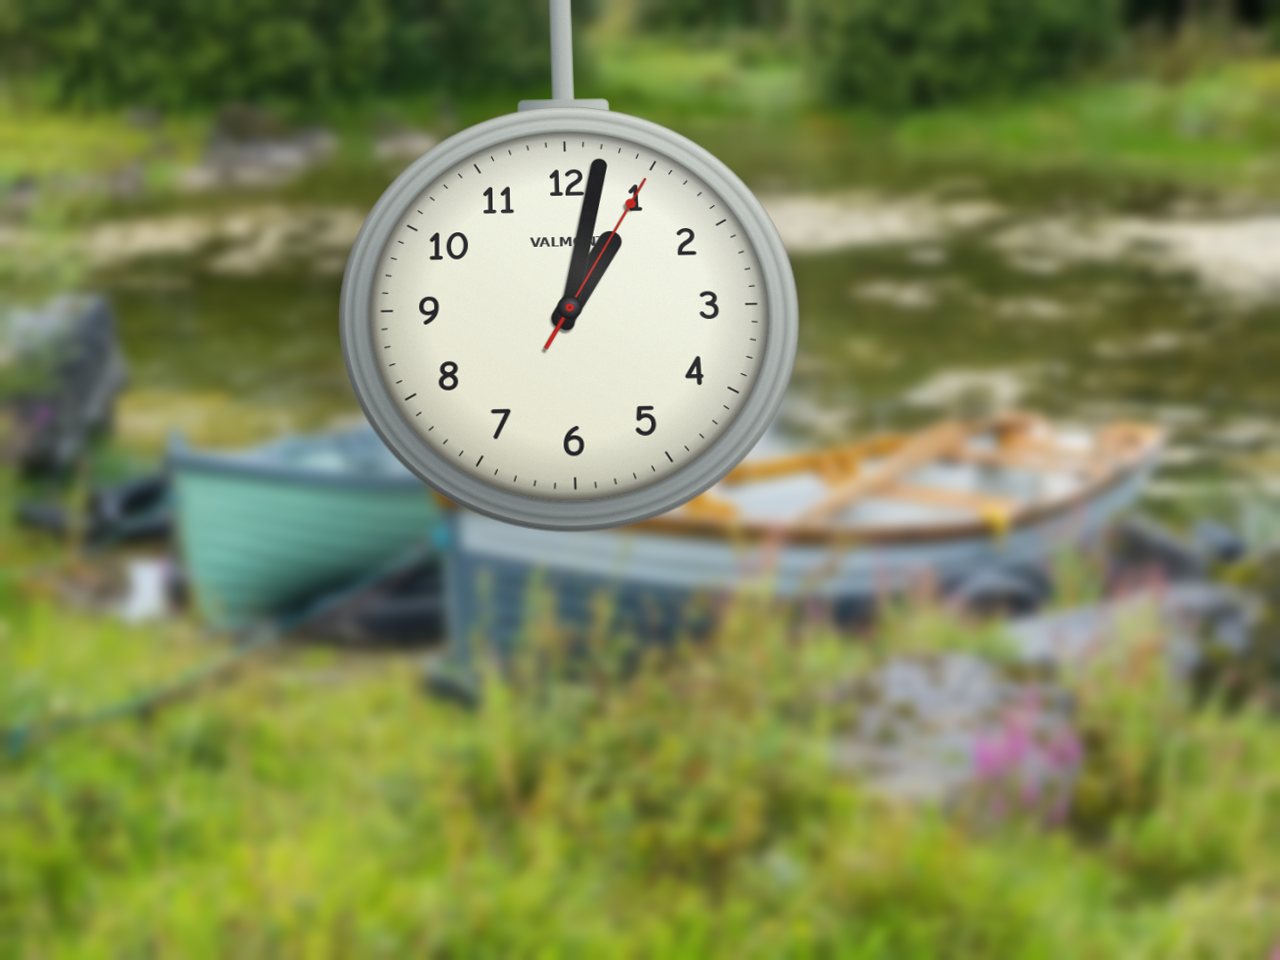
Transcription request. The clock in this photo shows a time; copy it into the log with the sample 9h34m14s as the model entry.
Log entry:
1h02m05s
